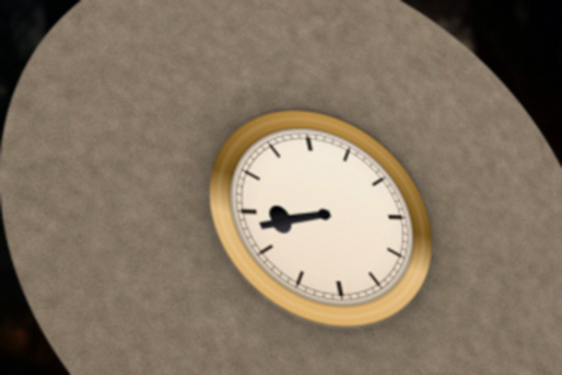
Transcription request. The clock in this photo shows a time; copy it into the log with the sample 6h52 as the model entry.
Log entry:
8h43
